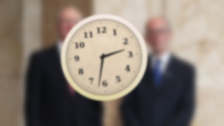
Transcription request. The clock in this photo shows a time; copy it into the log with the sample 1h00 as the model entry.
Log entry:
2h32
